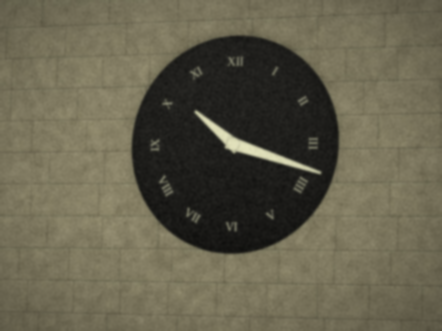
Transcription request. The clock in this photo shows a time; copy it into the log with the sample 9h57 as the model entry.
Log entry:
10h18
